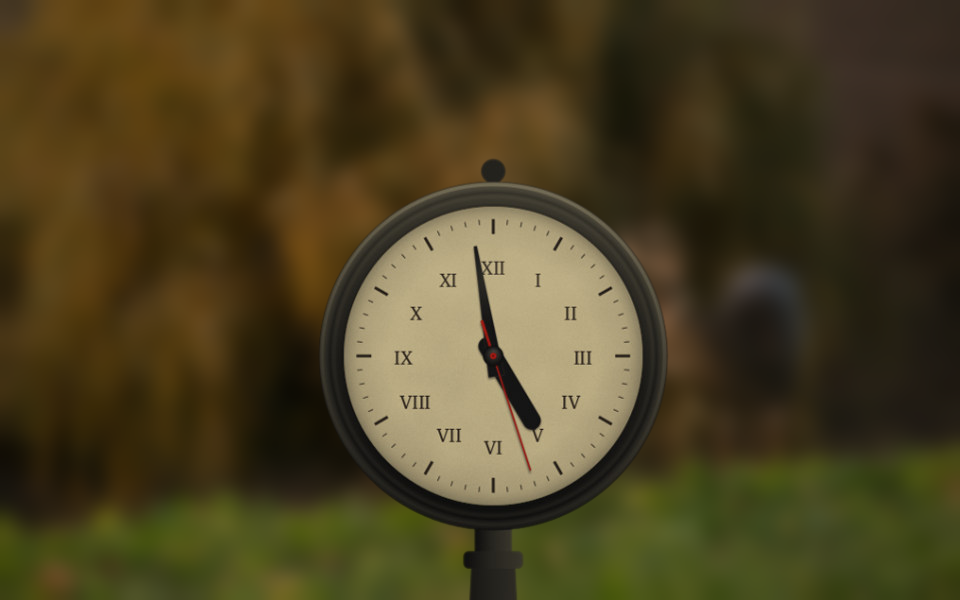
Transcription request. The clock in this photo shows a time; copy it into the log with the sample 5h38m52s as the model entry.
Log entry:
4h58m27s
